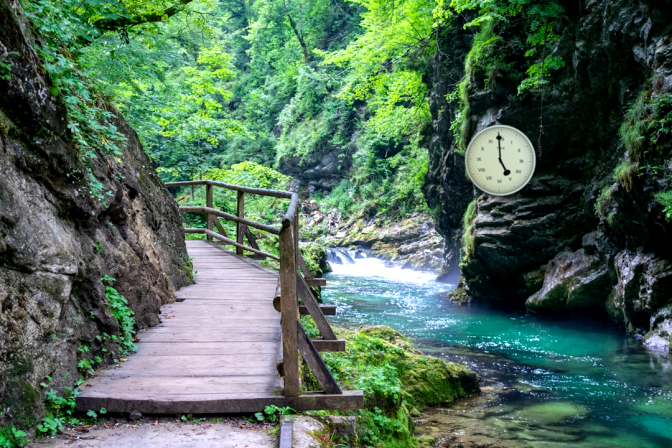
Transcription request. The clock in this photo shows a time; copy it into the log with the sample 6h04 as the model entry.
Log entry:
4h59
